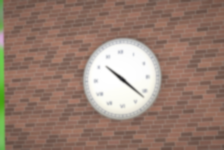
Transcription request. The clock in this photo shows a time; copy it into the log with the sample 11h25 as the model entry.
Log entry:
10h22
